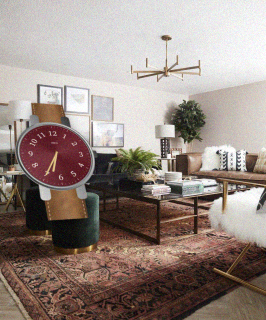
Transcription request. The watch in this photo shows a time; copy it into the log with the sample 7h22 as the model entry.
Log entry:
6h35
